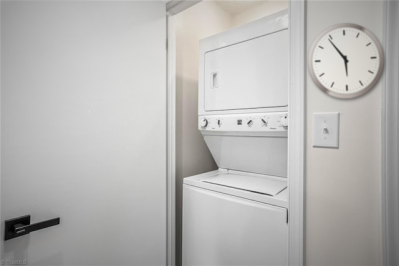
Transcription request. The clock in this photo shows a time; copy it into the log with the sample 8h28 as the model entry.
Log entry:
5h54
